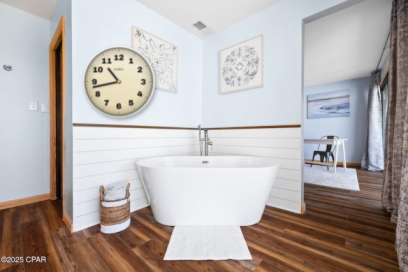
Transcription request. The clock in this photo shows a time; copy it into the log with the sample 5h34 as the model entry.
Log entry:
10h43
